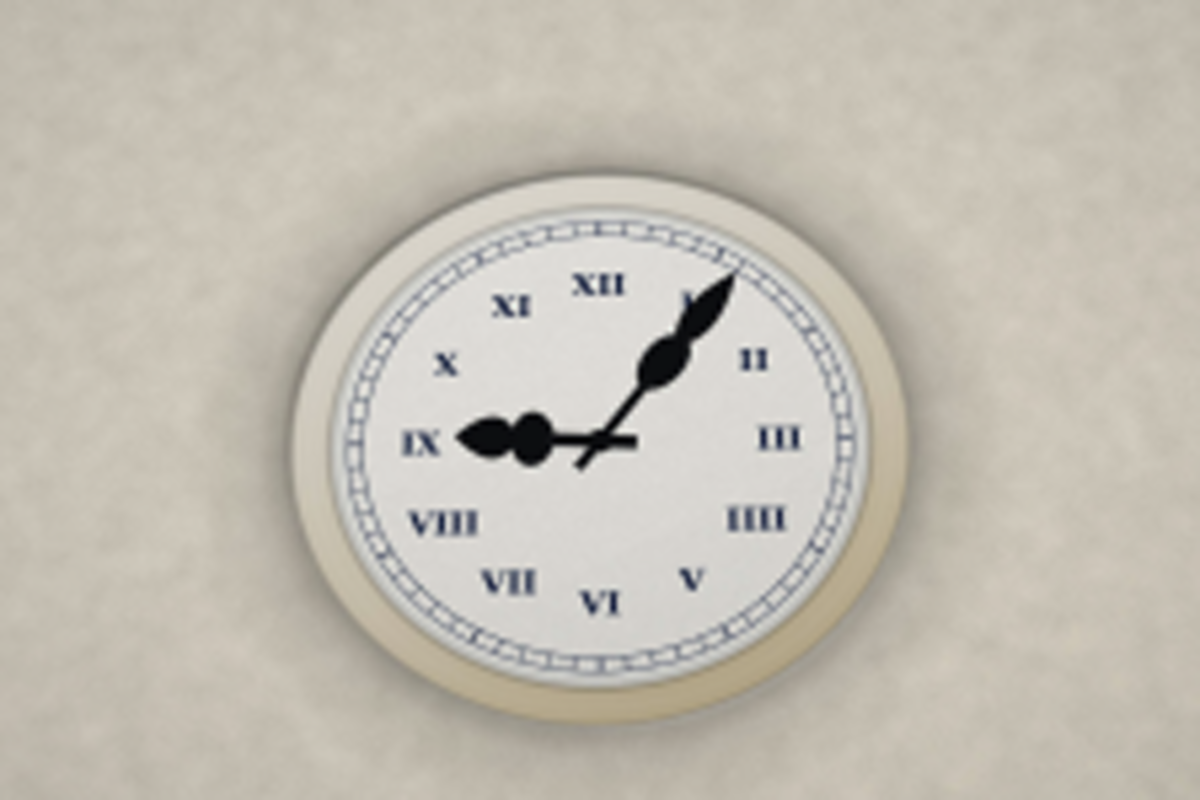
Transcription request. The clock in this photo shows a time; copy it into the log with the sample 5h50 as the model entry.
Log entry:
9h06
